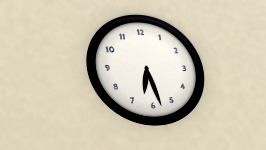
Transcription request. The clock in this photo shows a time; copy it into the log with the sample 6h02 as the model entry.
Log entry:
6h28
